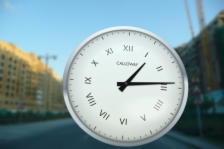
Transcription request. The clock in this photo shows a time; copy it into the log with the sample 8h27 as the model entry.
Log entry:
1h14
